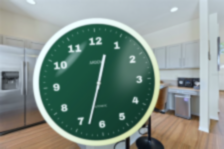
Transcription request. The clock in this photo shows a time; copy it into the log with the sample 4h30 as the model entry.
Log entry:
12h33
